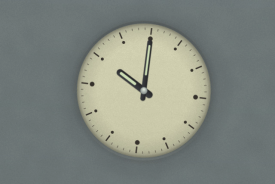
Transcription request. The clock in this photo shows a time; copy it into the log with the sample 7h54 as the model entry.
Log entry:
10h00
